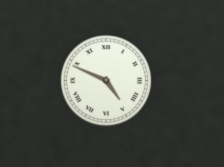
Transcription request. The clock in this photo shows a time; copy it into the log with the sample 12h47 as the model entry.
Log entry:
4h49
